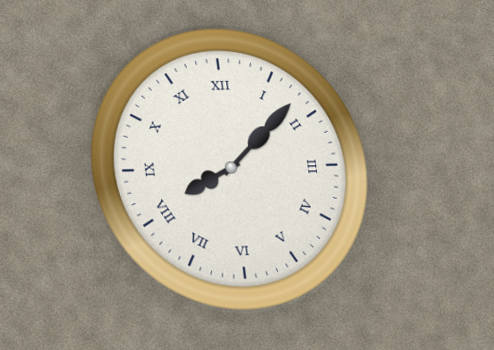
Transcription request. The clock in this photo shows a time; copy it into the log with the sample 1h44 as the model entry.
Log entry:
8h08
